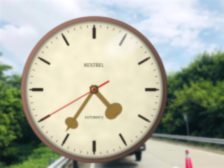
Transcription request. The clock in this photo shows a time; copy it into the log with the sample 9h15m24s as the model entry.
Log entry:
4h35m40s
